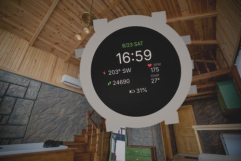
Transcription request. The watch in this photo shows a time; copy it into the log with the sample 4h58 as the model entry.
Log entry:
16h59
